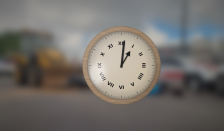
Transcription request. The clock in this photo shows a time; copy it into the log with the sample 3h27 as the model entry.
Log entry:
1h01
